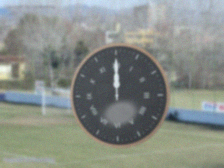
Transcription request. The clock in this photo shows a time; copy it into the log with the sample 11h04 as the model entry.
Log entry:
12h00
